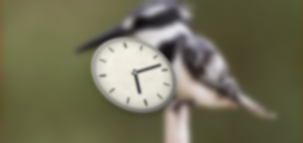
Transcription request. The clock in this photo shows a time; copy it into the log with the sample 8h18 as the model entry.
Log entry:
6h13
